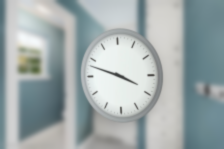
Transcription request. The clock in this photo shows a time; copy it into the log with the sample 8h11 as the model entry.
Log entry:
3h48
